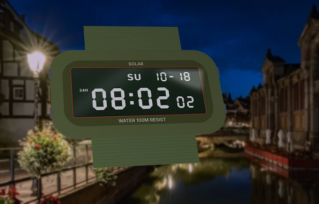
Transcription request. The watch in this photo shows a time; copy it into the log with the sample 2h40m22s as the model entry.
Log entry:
8h02m02s
